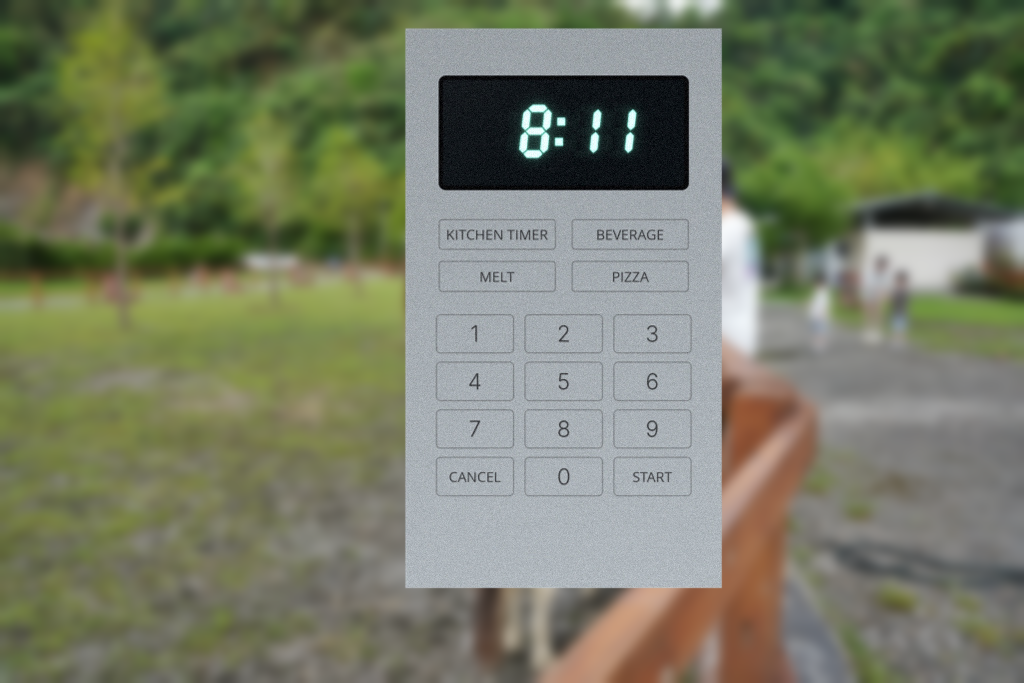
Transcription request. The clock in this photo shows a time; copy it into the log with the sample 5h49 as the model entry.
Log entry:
8h11
